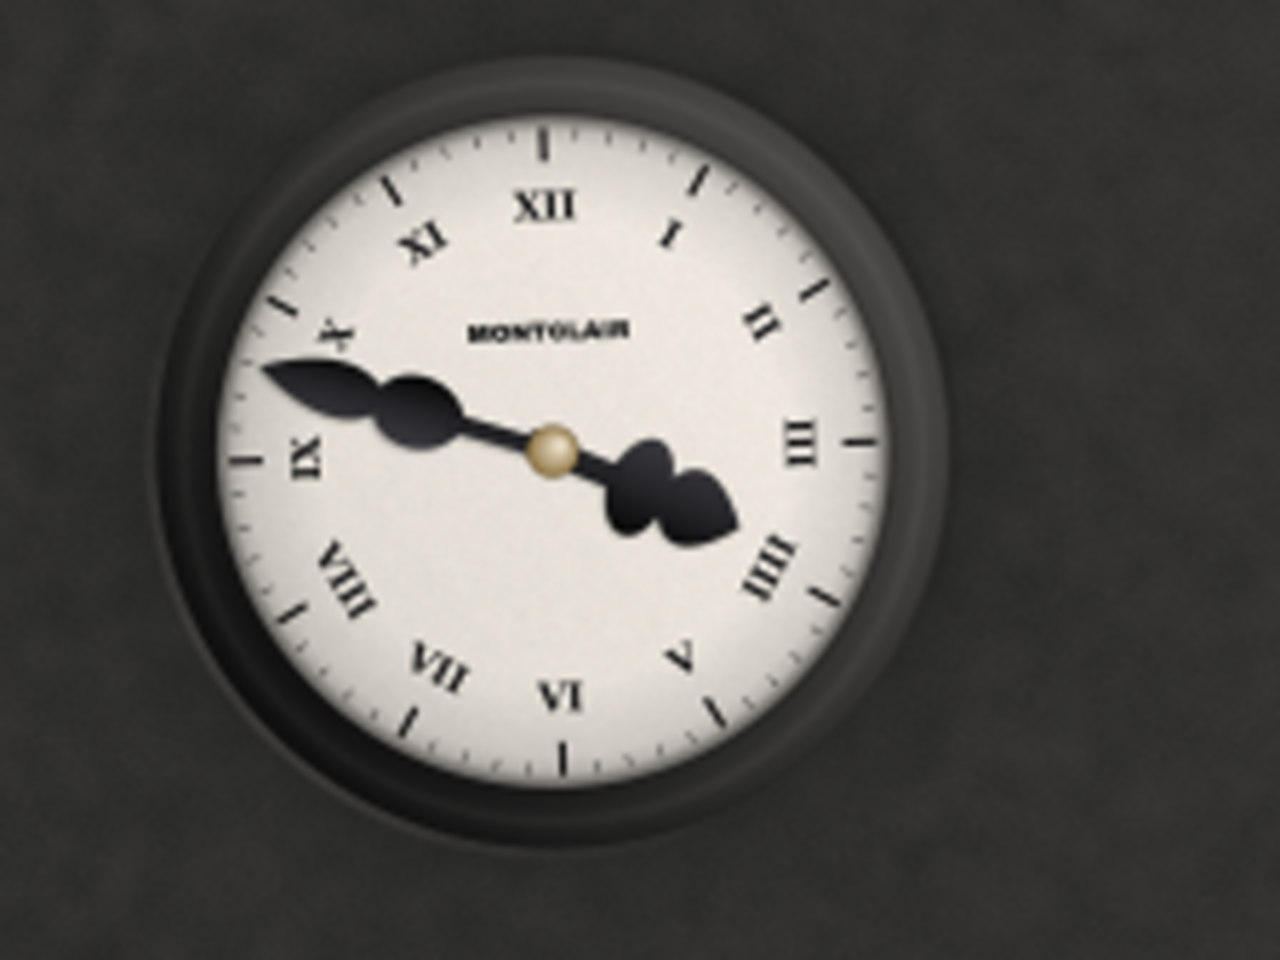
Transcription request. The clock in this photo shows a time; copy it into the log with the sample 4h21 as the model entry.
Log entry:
3h48
